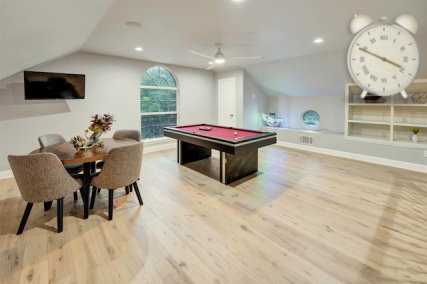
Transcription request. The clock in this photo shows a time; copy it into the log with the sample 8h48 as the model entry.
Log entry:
3h49
